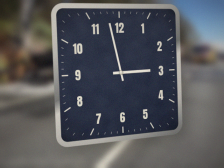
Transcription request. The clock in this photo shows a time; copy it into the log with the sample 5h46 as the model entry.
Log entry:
2h58
